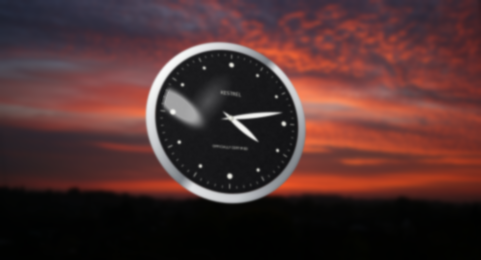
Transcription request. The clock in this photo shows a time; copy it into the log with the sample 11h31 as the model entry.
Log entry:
4h13
